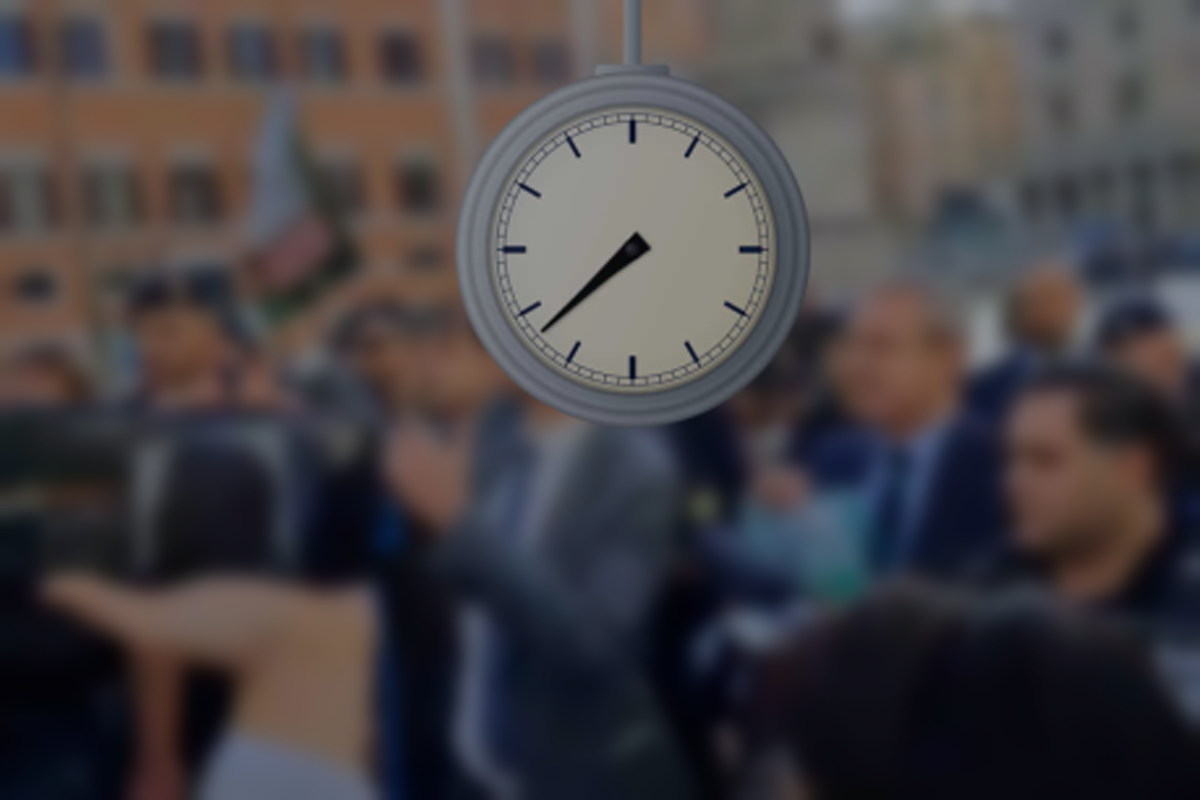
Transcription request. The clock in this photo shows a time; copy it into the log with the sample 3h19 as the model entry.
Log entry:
7h38
